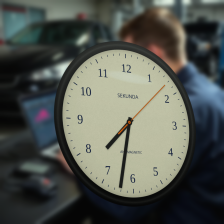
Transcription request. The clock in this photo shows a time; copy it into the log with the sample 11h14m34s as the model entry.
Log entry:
7h32m08s
